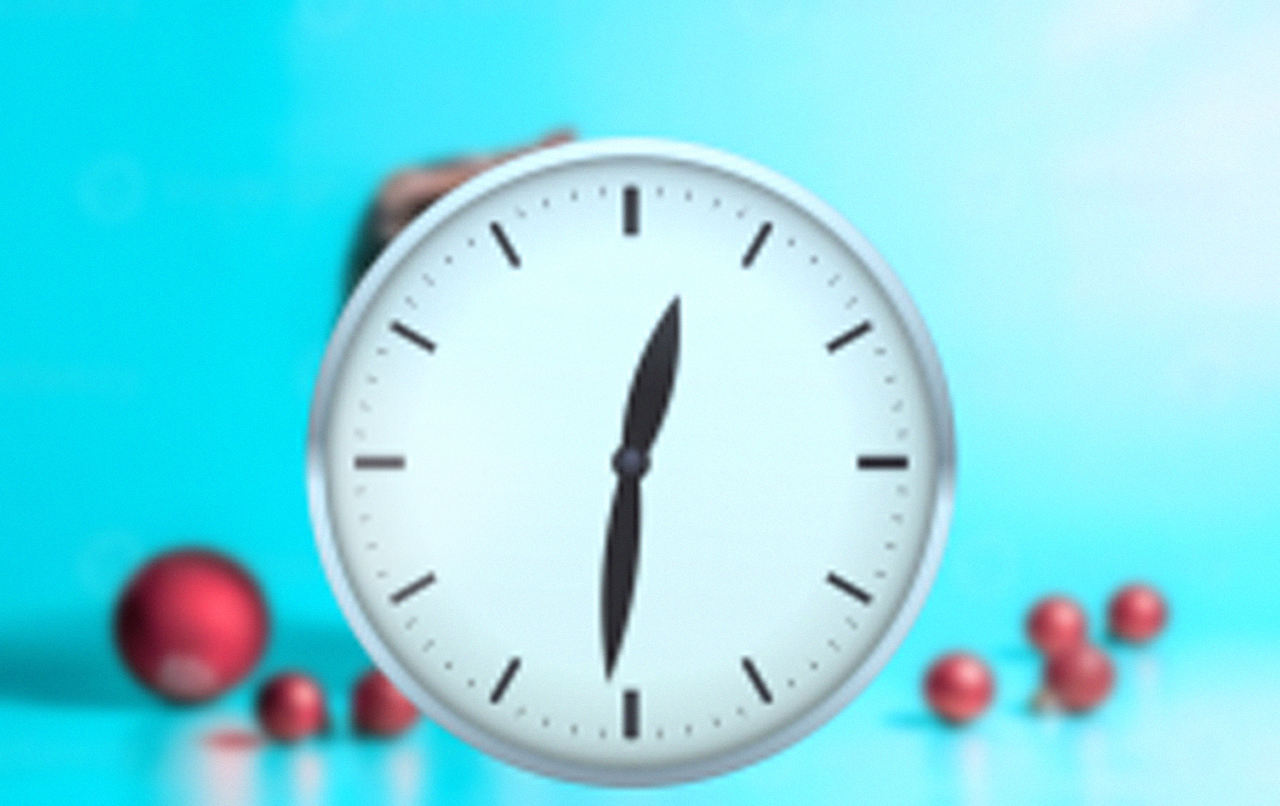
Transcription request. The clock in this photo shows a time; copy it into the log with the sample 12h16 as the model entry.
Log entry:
12h31
